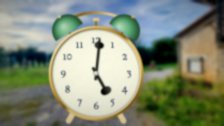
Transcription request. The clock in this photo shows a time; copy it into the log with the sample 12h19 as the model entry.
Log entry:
5h01
